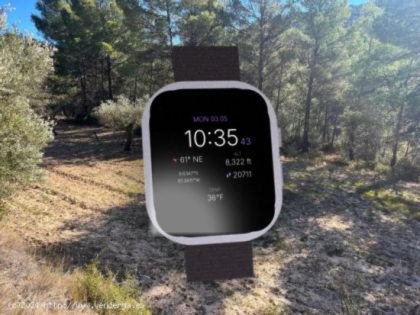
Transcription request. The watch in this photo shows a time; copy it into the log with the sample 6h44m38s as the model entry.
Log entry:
10h35m43s
